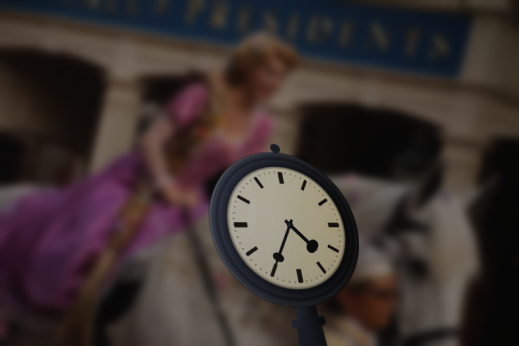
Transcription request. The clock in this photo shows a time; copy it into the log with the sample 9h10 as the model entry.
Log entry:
4h35
